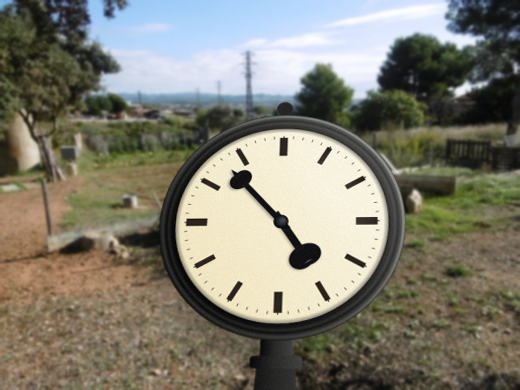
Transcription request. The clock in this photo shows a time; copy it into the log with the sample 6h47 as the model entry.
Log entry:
4h53
